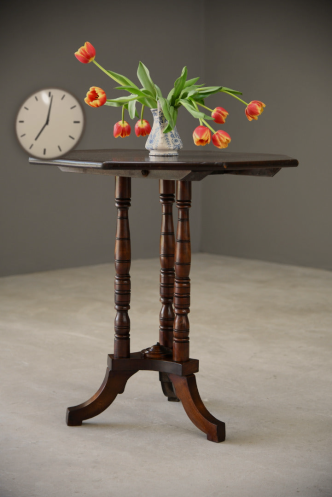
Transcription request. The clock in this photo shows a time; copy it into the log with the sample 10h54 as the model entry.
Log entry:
7h01
